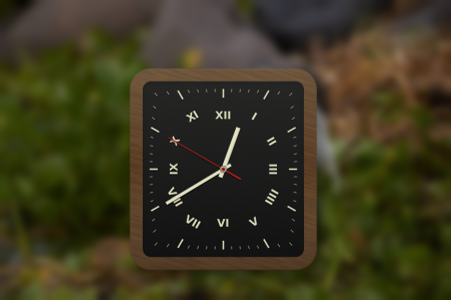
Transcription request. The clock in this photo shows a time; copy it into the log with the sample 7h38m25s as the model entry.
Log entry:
12h39m50s
